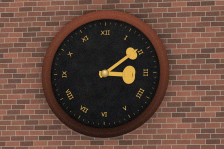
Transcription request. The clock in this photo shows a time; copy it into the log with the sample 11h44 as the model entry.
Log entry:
3h09
